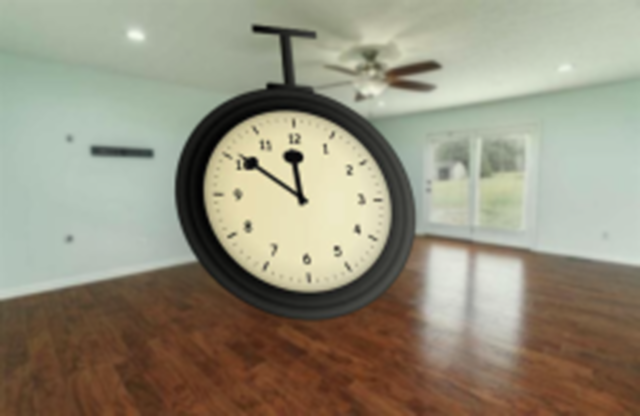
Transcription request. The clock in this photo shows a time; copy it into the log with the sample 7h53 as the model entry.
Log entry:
11h51
